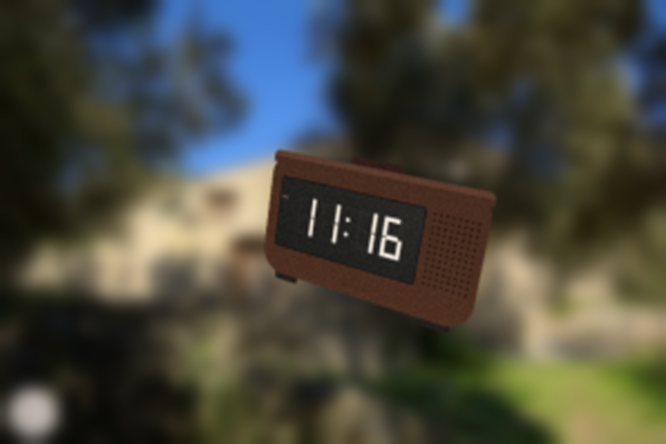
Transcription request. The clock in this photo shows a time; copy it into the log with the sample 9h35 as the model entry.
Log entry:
11h16
